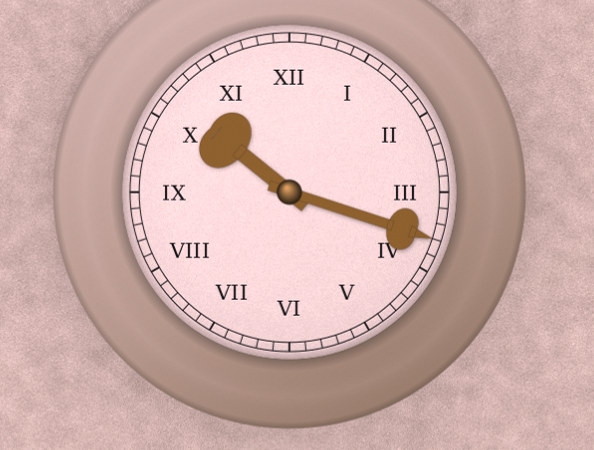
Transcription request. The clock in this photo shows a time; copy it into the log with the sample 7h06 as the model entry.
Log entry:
10h18
